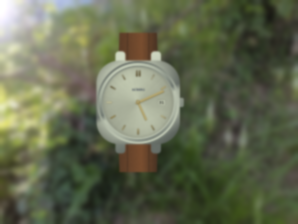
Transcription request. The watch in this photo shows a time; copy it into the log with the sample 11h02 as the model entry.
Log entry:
5h11
